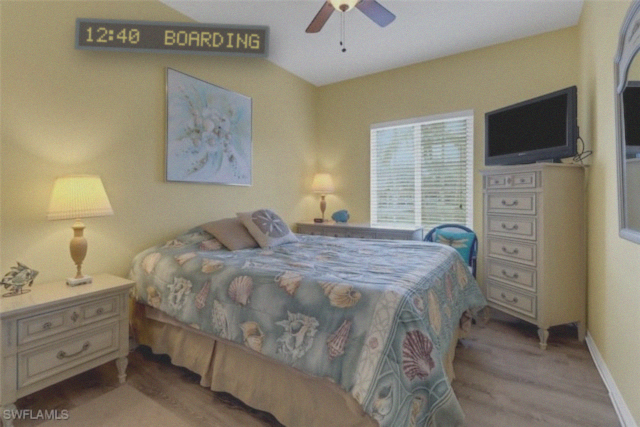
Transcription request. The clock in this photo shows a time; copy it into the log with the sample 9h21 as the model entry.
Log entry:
12h40
